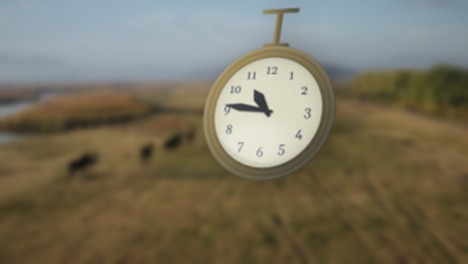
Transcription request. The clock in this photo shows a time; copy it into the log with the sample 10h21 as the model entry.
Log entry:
10h46
